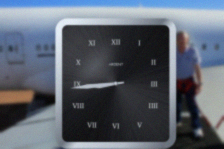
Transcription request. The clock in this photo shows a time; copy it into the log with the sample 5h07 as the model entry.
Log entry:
8h44
